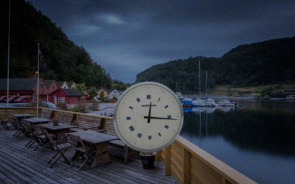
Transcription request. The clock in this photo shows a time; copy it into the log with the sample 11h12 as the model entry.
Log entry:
12h16
